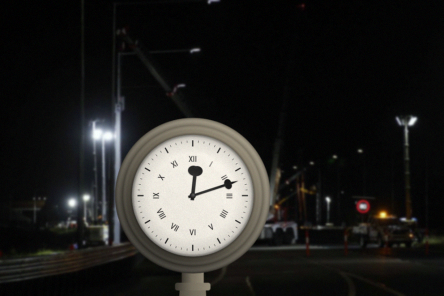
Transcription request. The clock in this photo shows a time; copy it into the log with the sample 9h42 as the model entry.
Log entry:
12h12
